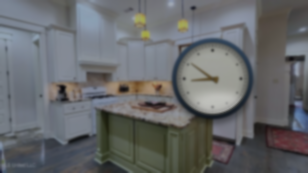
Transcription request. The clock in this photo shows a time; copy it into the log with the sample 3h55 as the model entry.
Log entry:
8h51
